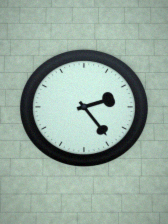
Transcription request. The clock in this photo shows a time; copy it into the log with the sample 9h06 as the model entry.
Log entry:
2h24
